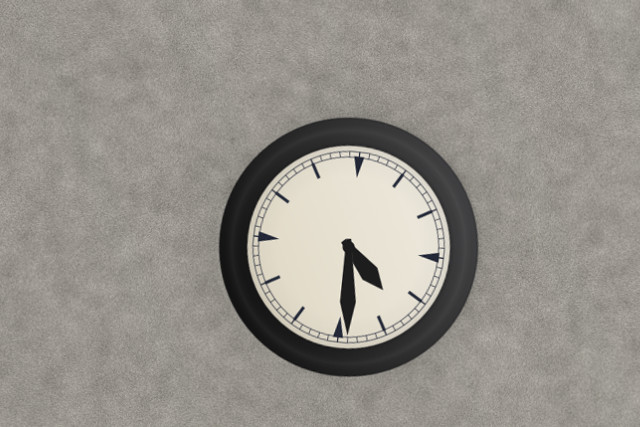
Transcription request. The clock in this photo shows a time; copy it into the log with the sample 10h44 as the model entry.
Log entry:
4h29
